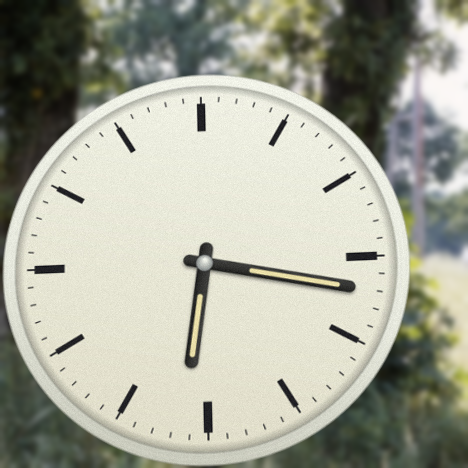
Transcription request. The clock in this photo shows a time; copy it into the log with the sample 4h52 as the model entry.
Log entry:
6h17
